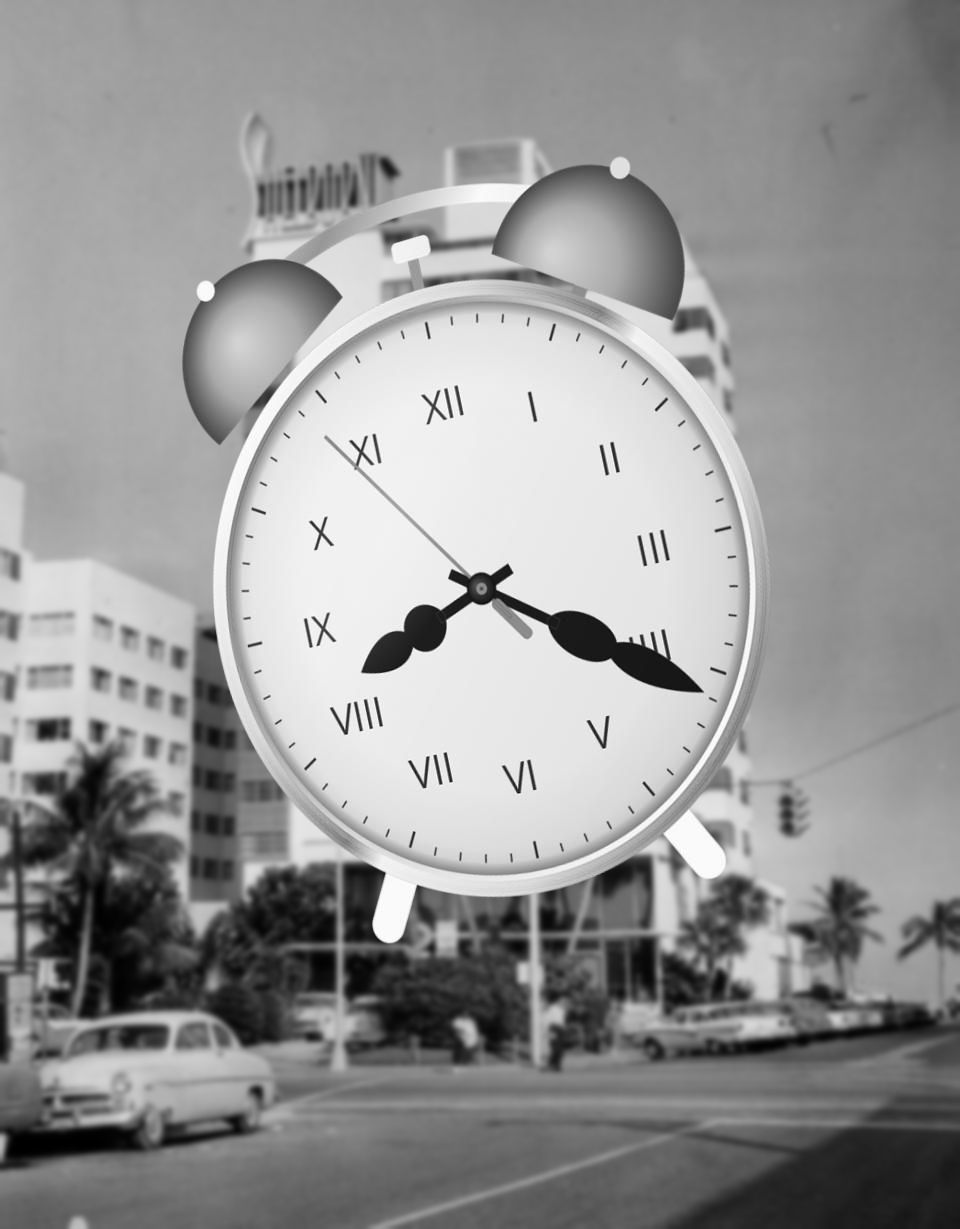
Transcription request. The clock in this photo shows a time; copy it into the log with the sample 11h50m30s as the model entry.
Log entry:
8h20m54s
